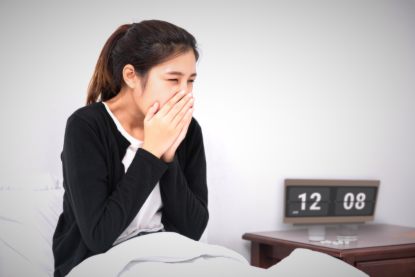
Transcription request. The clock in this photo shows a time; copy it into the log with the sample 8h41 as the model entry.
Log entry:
12h08
